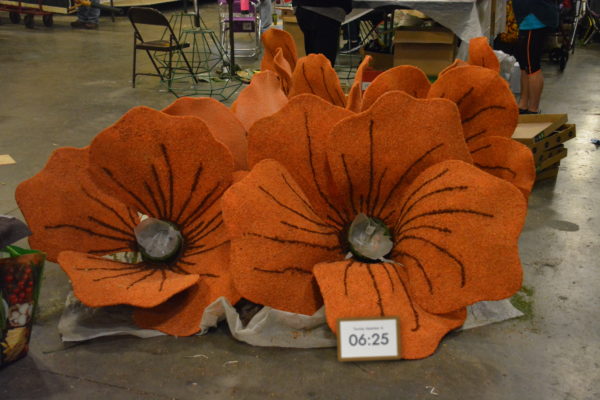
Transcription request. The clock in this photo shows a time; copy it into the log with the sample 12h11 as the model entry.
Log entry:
6h25
